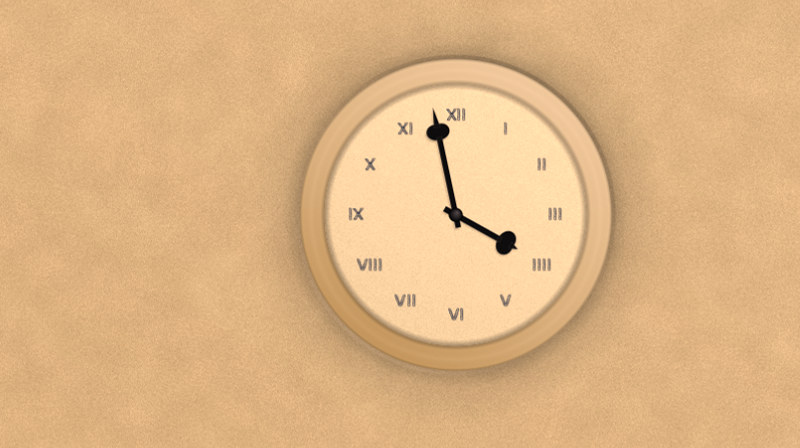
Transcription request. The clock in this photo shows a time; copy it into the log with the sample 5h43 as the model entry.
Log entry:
3h58
